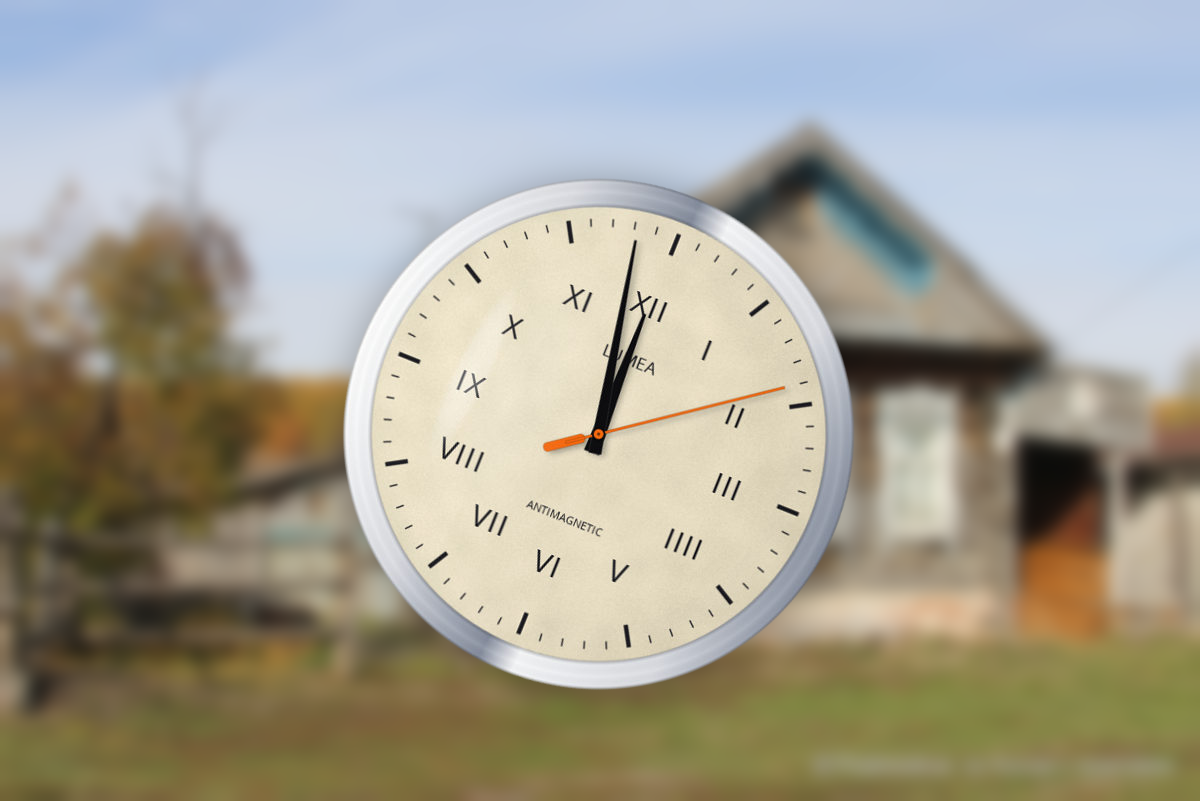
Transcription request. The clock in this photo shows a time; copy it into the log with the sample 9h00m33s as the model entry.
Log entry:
11h58m09s
